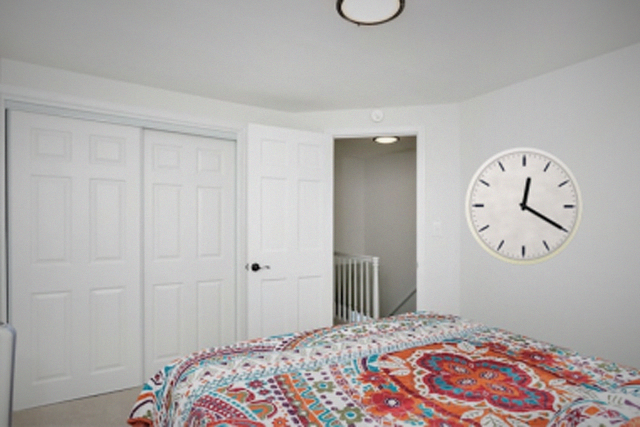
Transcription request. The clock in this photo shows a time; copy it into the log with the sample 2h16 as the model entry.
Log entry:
12h20
